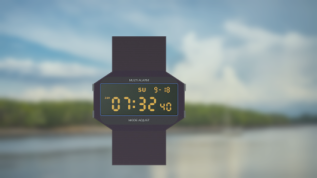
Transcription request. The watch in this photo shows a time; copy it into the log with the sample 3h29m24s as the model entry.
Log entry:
7h32m40s
